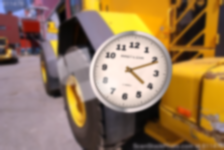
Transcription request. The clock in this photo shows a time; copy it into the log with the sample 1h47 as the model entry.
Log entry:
4h11
